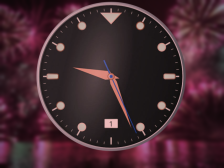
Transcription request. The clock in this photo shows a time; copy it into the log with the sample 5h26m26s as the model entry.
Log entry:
9h26m26s
